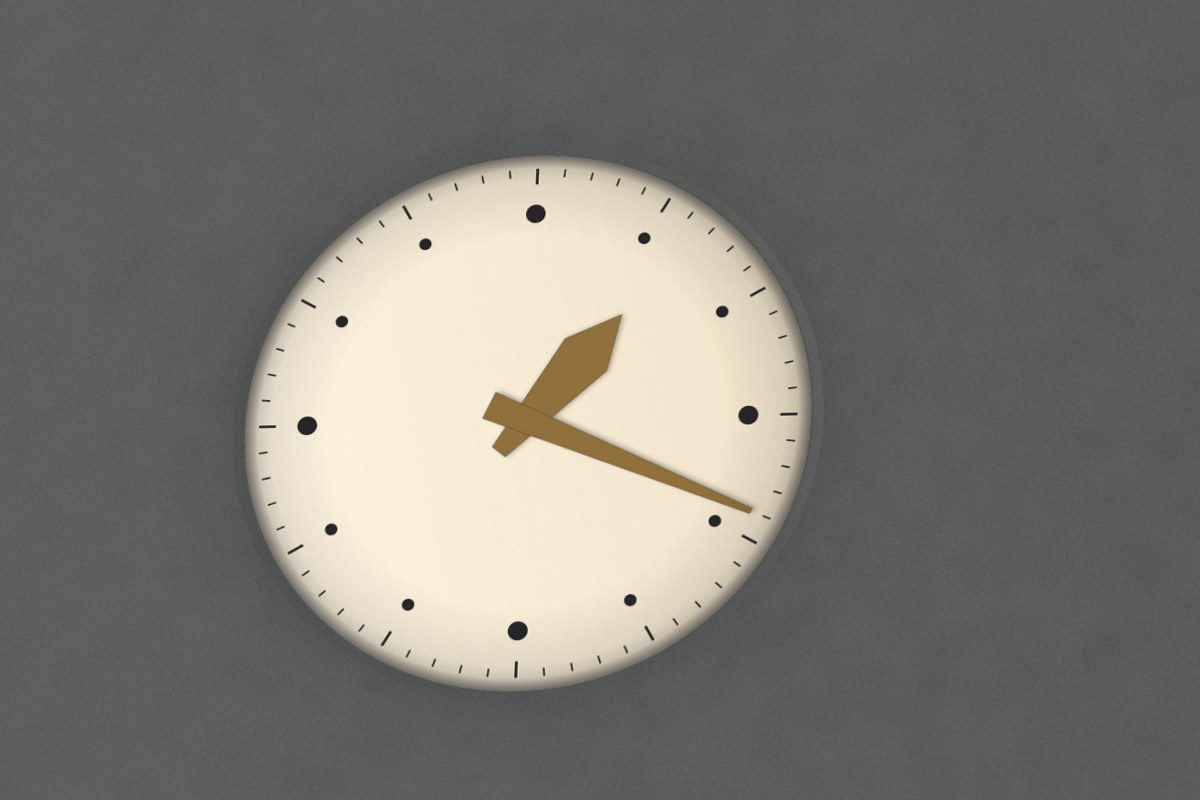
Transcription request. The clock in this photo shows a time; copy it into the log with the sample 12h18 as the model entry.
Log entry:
1h19
